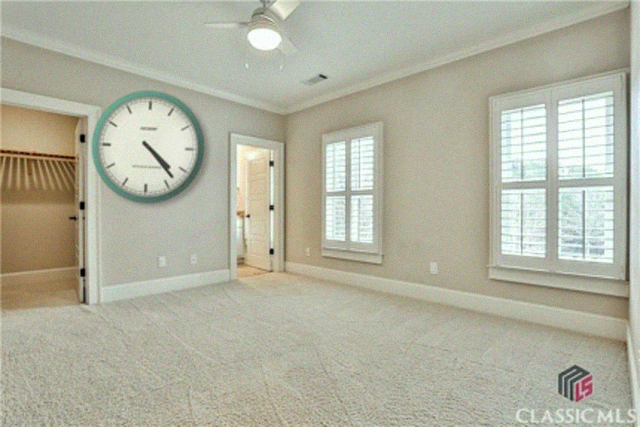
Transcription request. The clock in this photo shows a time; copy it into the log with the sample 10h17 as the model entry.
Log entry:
4h23
